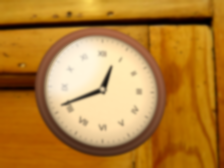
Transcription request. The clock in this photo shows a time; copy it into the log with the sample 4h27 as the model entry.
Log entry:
12h41
